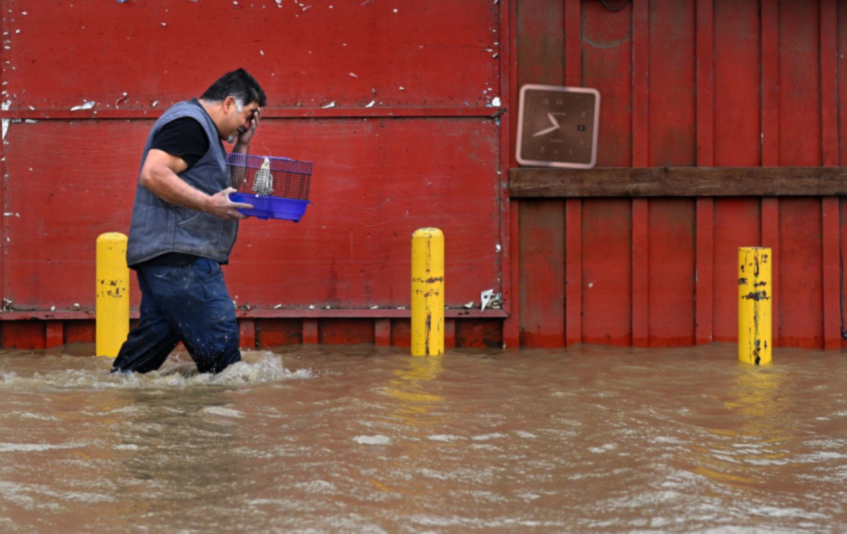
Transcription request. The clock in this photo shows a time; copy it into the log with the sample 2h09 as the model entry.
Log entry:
10h41
